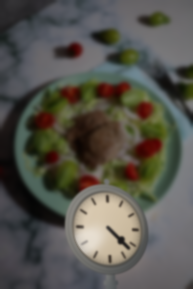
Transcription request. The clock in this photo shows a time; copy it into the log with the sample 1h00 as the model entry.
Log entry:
4h22
